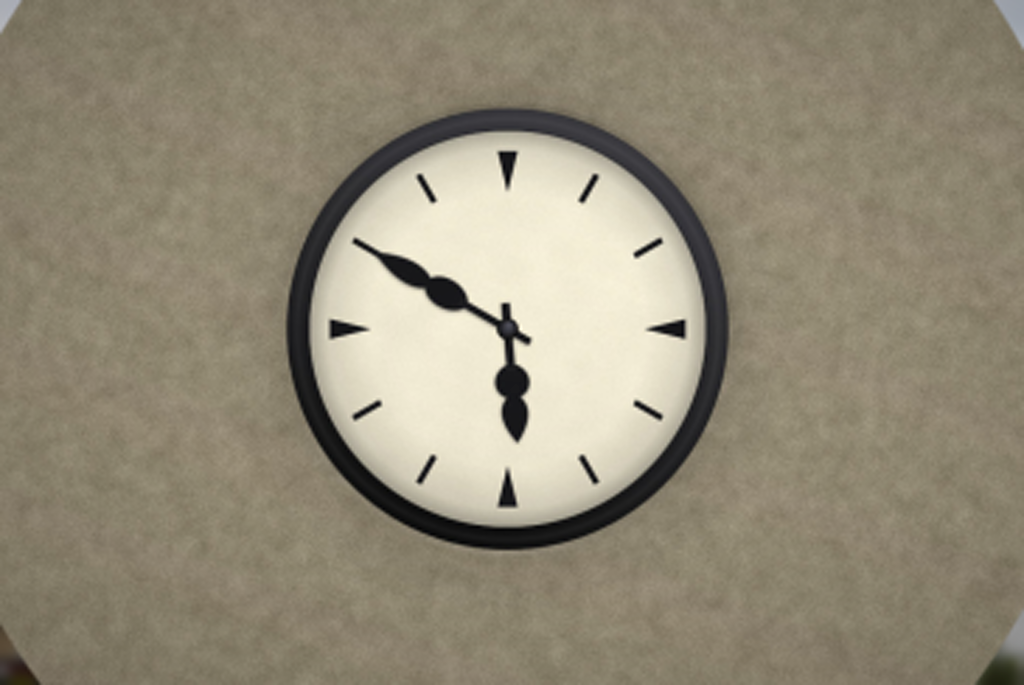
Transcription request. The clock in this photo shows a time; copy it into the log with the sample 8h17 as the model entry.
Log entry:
5h50
